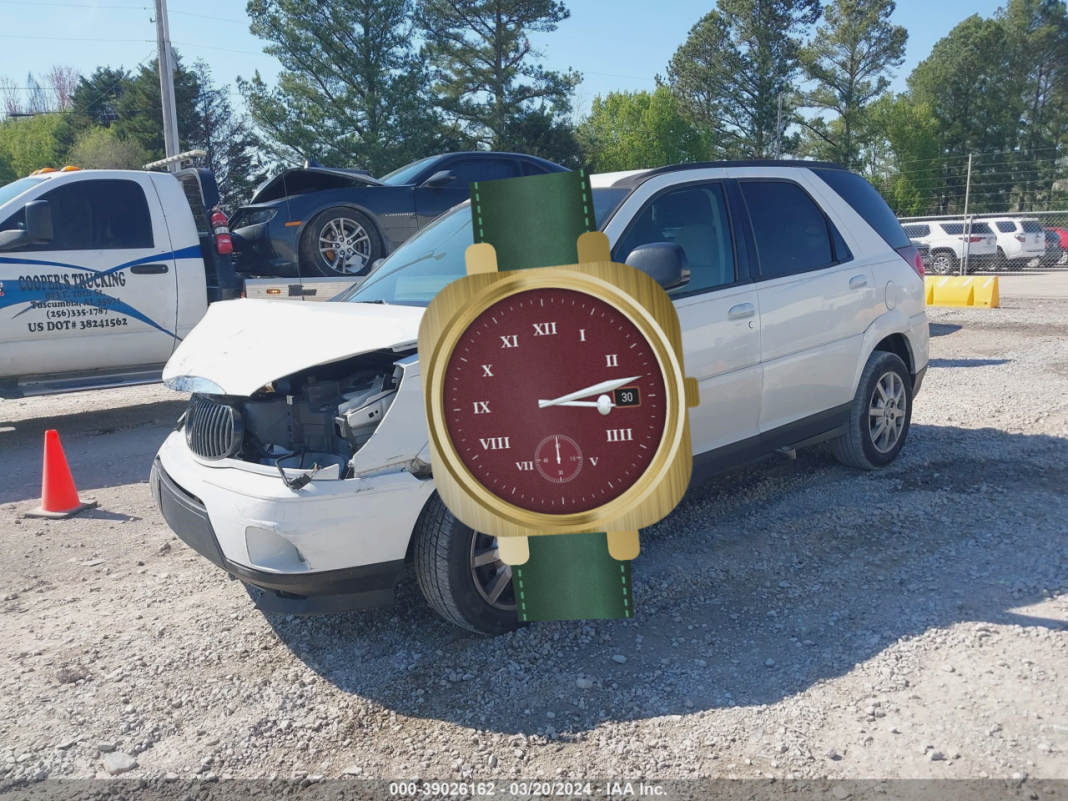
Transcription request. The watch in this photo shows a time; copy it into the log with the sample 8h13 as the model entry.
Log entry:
3h13
